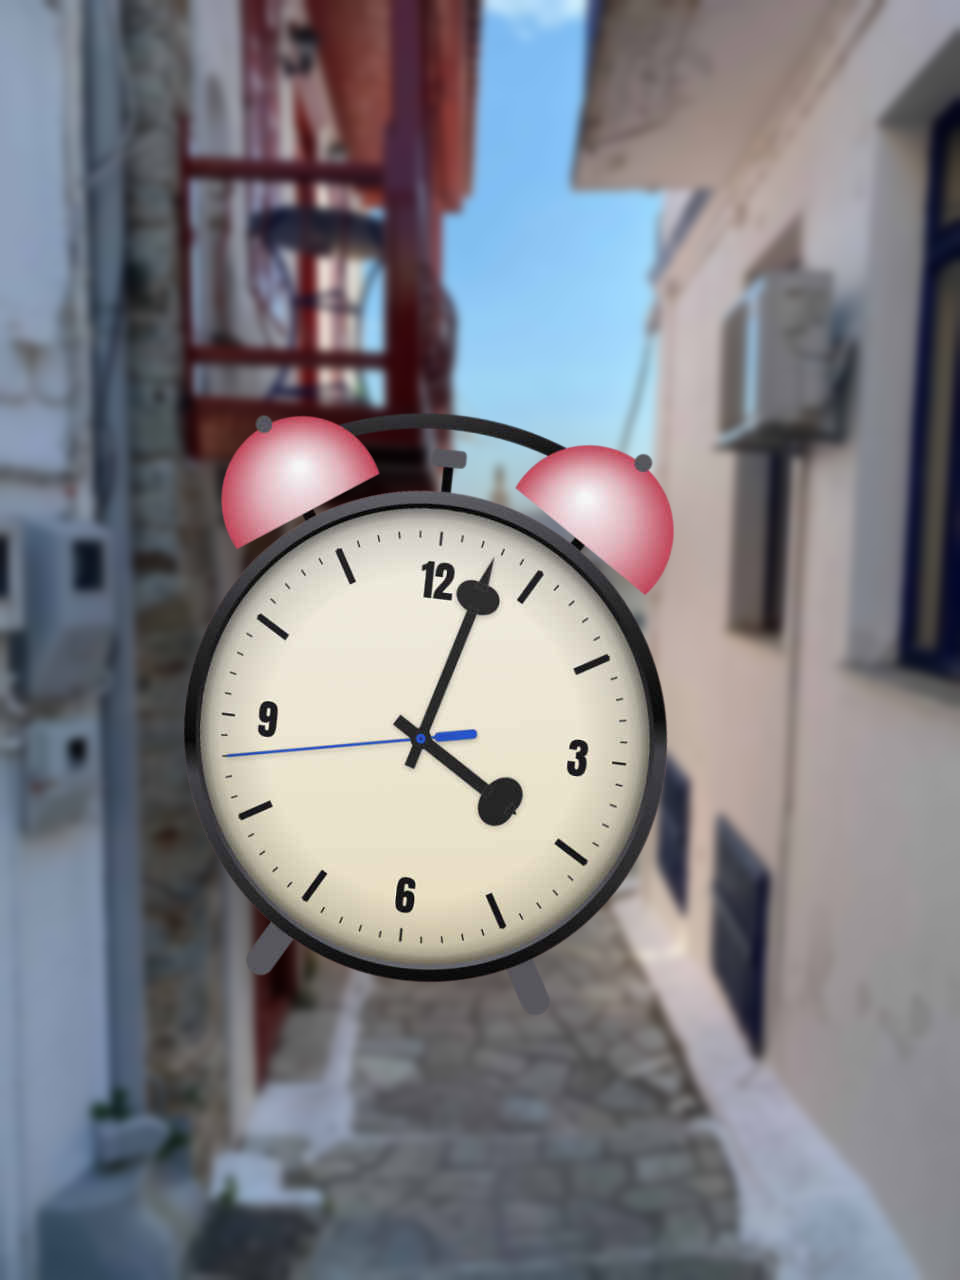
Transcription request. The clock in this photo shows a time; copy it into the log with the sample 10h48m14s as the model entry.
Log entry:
4h02m43s
